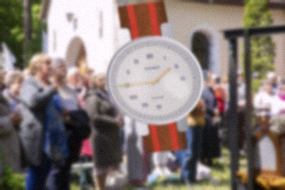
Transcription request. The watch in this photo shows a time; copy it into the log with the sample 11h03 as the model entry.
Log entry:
1h45
